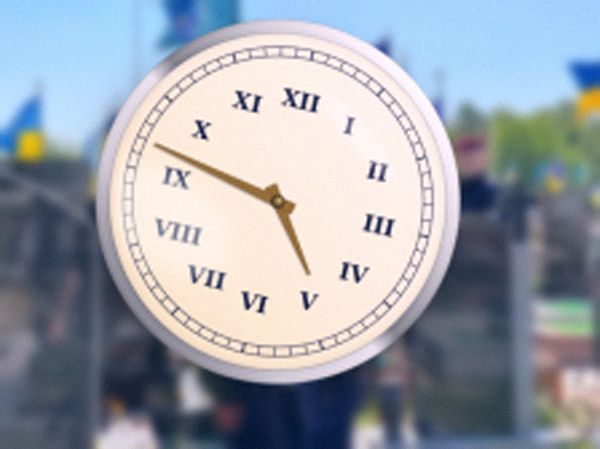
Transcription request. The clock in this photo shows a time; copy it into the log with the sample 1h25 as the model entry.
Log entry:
4h47
